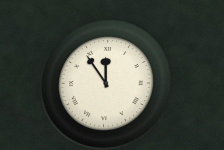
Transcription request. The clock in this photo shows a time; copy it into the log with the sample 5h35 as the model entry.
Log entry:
11h54
